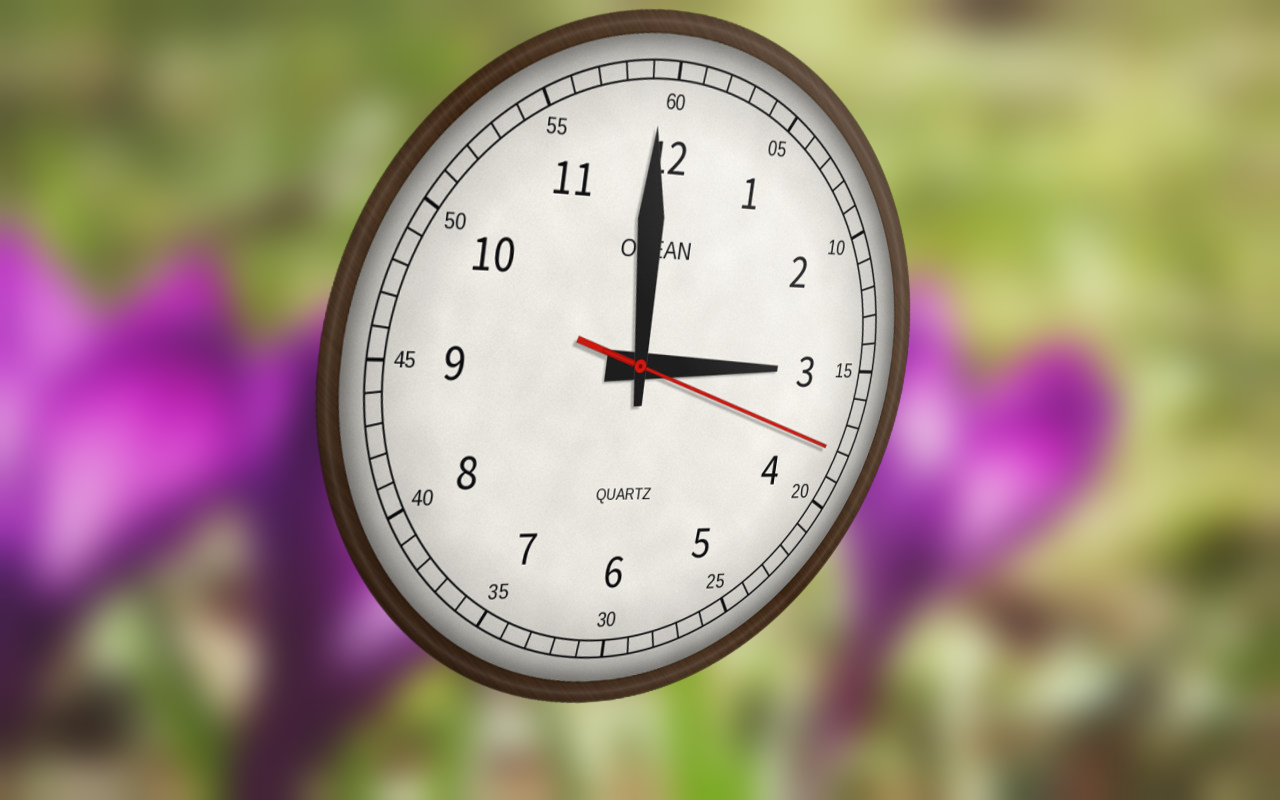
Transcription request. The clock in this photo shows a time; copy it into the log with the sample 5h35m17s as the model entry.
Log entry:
2h59m18s
